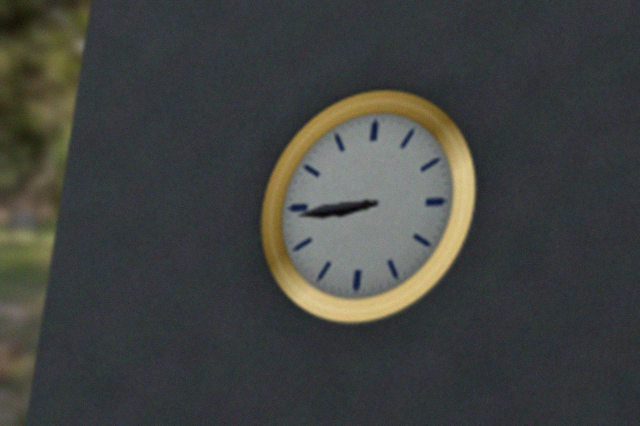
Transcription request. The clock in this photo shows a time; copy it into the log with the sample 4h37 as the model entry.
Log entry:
8h44
